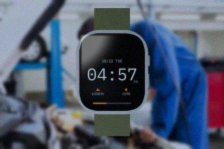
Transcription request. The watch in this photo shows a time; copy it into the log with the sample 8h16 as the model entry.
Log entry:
4h57
